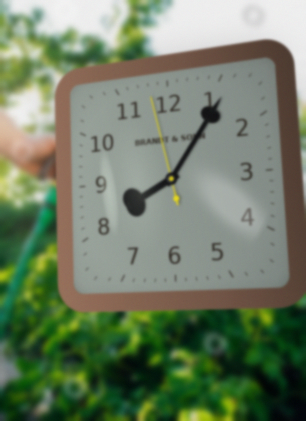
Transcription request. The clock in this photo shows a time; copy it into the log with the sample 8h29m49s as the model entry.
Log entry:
8h05m58s
